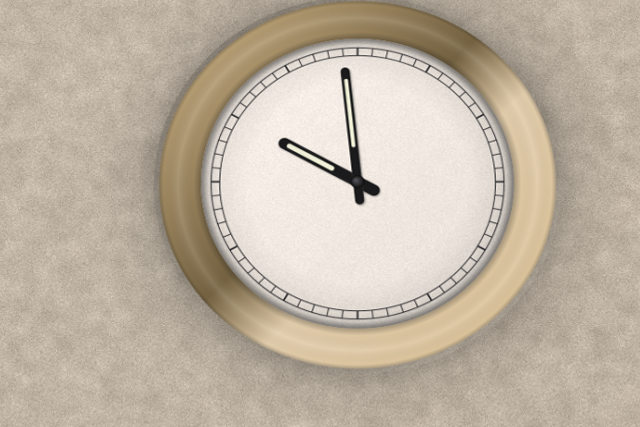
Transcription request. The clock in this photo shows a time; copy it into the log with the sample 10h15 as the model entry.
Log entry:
9h59
